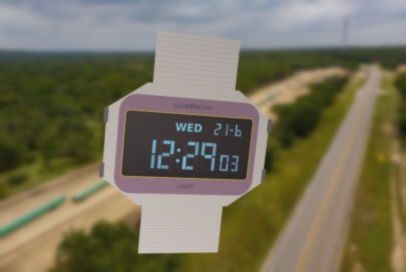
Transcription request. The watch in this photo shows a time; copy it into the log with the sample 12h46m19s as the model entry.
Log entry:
12h29m03s
